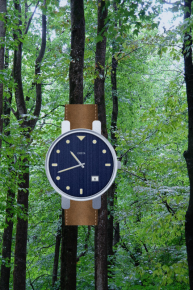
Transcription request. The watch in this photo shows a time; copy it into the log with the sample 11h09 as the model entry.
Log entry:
10h42
